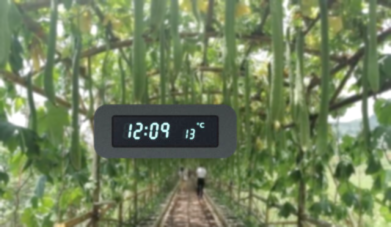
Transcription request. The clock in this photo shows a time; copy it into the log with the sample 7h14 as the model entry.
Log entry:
12h09
